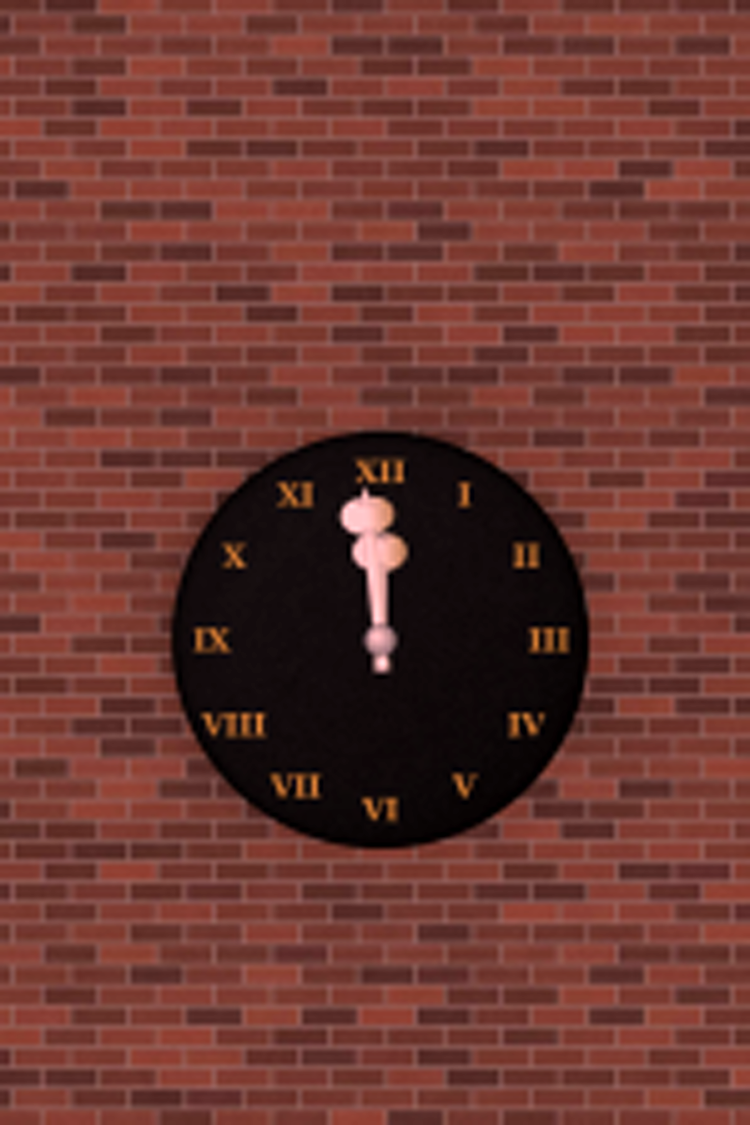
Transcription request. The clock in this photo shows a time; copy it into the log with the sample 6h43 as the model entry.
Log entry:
11h59
